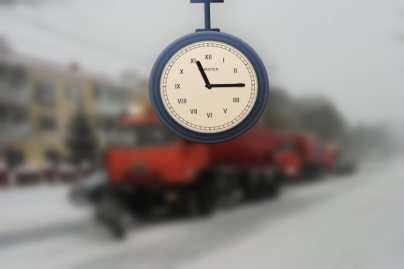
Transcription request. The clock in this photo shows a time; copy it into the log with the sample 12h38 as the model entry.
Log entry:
11h15
